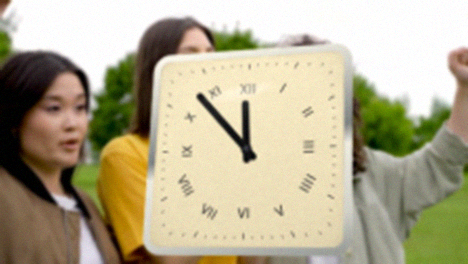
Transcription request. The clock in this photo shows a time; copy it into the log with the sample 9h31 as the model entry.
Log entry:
11h53
